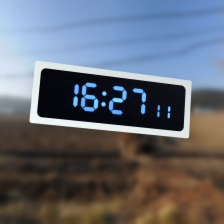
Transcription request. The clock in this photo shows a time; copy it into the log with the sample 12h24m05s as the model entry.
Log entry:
16h27m11s
